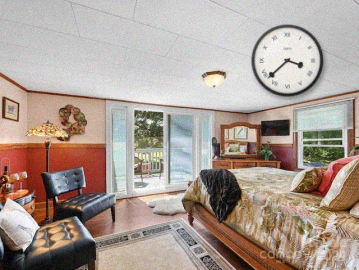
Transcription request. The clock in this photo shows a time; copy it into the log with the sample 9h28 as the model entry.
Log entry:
3h38
